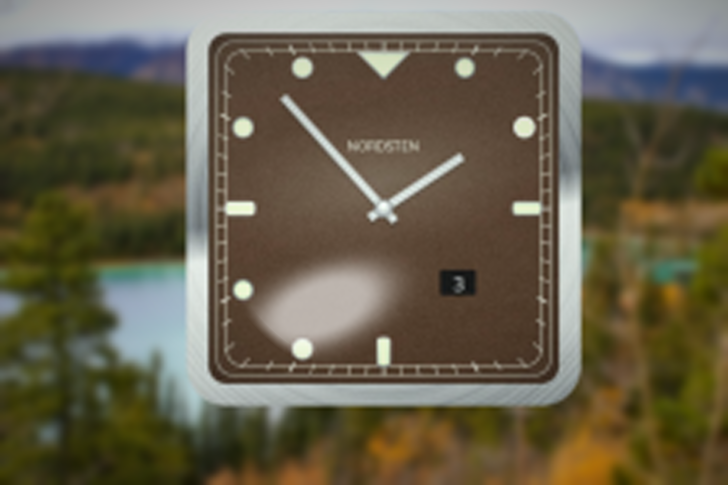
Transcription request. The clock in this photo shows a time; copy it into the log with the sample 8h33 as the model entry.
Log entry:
1h53
